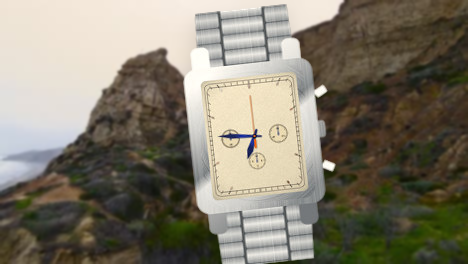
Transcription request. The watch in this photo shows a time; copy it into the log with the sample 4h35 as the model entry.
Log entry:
6h46
